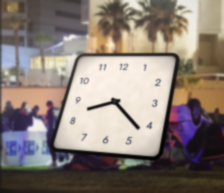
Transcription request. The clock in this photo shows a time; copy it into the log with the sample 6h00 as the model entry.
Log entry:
8h22
